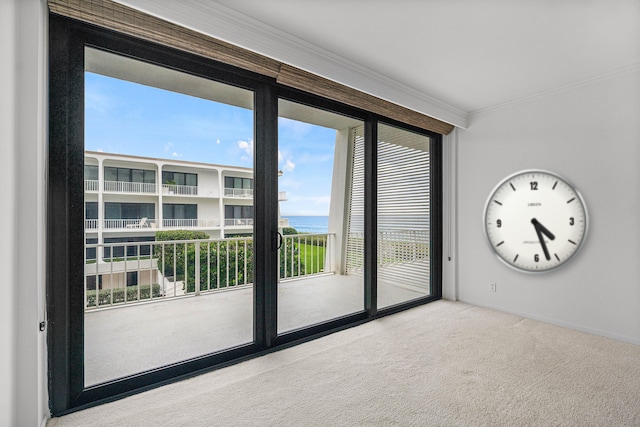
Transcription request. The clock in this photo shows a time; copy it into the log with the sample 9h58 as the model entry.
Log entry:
4h27
